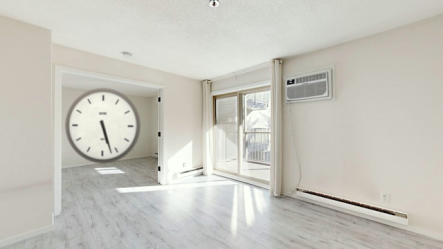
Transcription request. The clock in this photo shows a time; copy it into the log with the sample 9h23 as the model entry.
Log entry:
5h27
